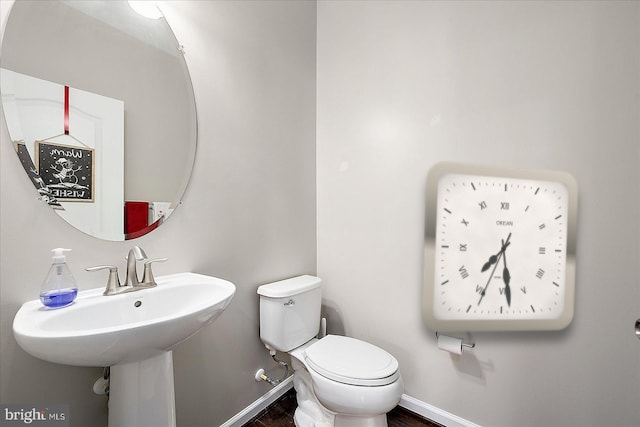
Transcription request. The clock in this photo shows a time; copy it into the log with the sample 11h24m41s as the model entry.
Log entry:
7h28m34s
